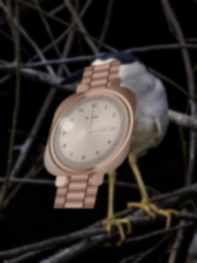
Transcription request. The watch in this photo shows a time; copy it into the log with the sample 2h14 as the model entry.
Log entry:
2h59
